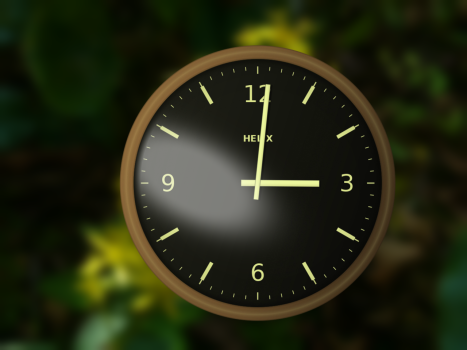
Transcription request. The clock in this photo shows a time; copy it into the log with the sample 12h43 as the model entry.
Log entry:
3h01
